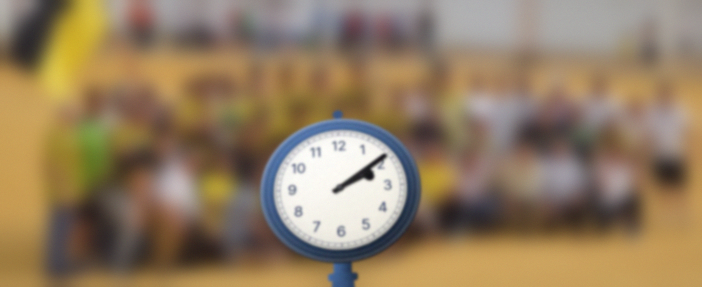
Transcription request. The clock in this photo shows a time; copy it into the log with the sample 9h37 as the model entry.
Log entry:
2h09
